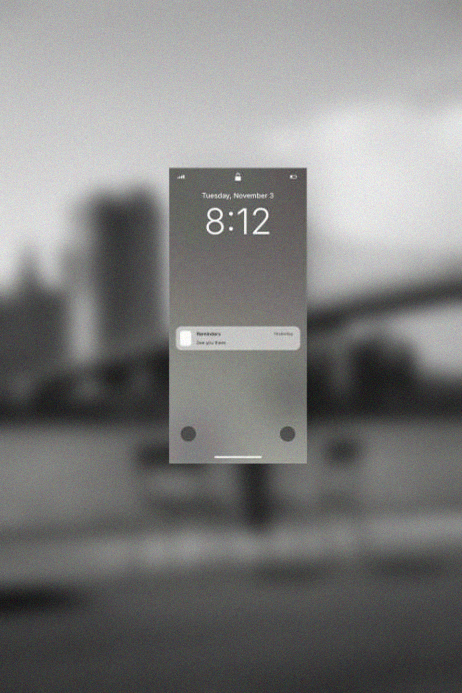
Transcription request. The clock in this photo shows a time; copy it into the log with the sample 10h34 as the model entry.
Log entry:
8h12
